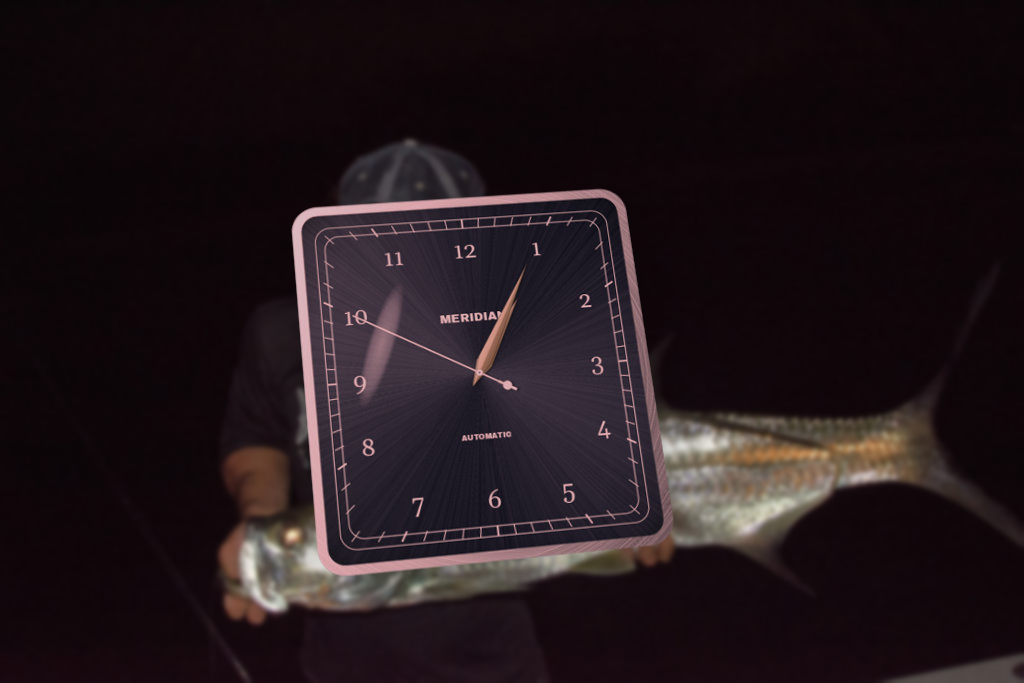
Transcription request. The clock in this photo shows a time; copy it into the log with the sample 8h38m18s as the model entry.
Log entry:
1h04m50s
